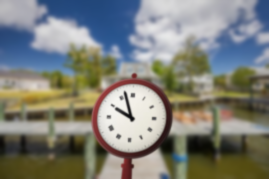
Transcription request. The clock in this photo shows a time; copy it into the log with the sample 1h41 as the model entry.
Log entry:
9h57
